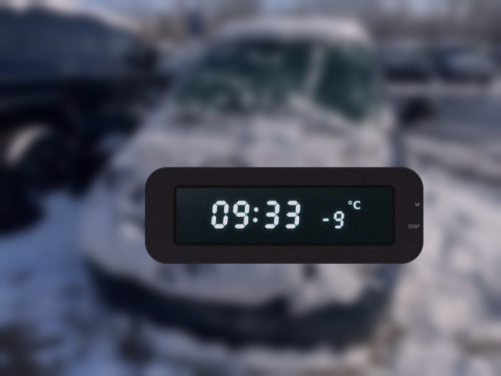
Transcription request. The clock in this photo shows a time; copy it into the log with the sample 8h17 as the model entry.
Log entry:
9h33
